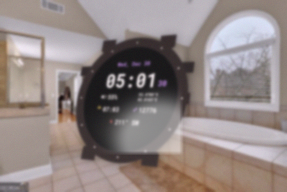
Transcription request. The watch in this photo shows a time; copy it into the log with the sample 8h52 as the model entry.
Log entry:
5h01
